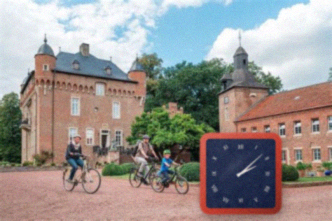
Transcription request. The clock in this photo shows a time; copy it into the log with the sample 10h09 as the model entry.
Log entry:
2h08
